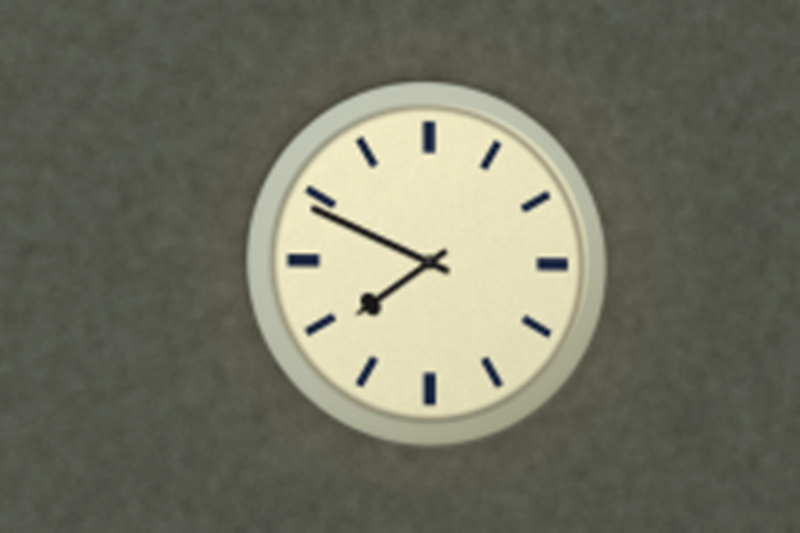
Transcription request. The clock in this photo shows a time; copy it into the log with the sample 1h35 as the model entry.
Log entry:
7h49
